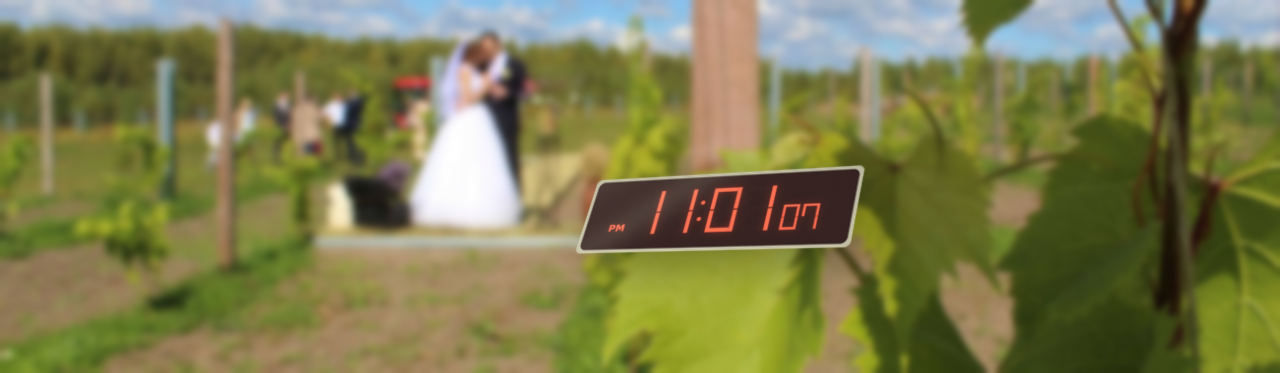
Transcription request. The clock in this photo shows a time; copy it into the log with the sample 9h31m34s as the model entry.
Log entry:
11h01m07s
